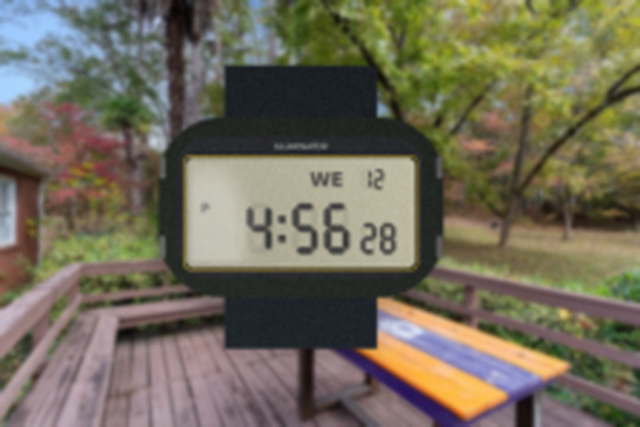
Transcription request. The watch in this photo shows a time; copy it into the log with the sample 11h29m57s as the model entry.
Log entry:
4h56m28s
